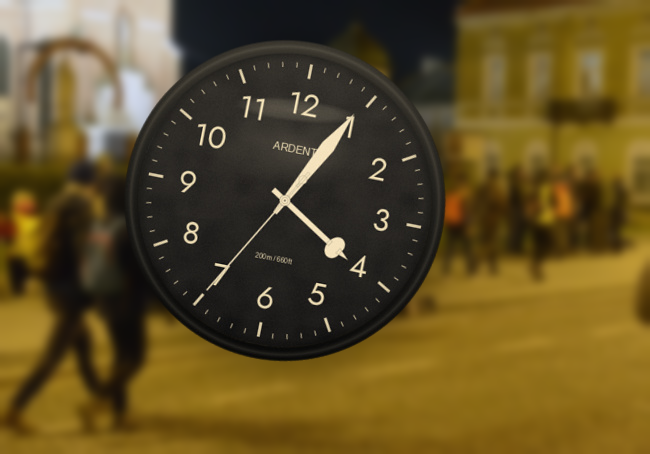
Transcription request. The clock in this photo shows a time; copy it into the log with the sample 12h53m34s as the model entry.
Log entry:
4h04m35s
